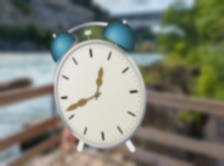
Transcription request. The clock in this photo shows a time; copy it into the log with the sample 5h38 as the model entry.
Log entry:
12h42
